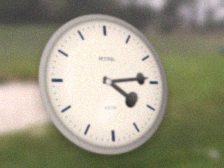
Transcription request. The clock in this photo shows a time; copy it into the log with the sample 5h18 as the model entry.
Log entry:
4h14
